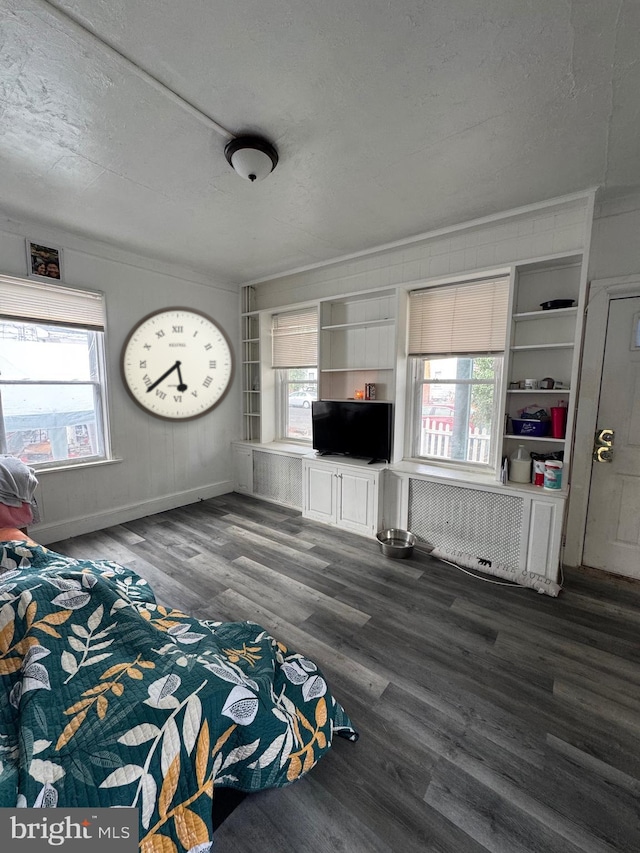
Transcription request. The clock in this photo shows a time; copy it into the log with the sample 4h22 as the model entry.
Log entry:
5h38
